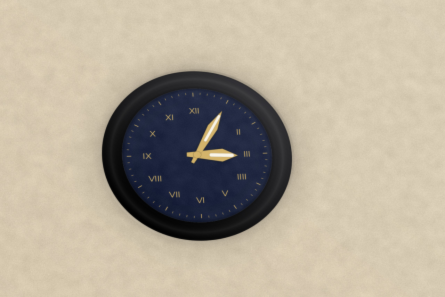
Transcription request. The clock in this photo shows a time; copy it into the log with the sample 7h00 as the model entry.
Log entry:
3h05
